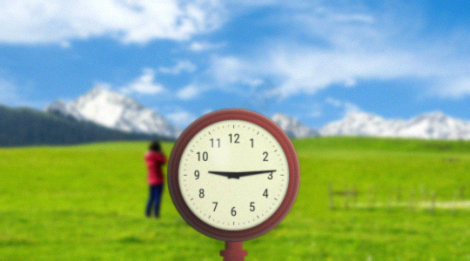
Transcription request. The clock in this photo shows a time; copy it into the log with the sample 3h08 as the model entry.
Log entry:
9h14
